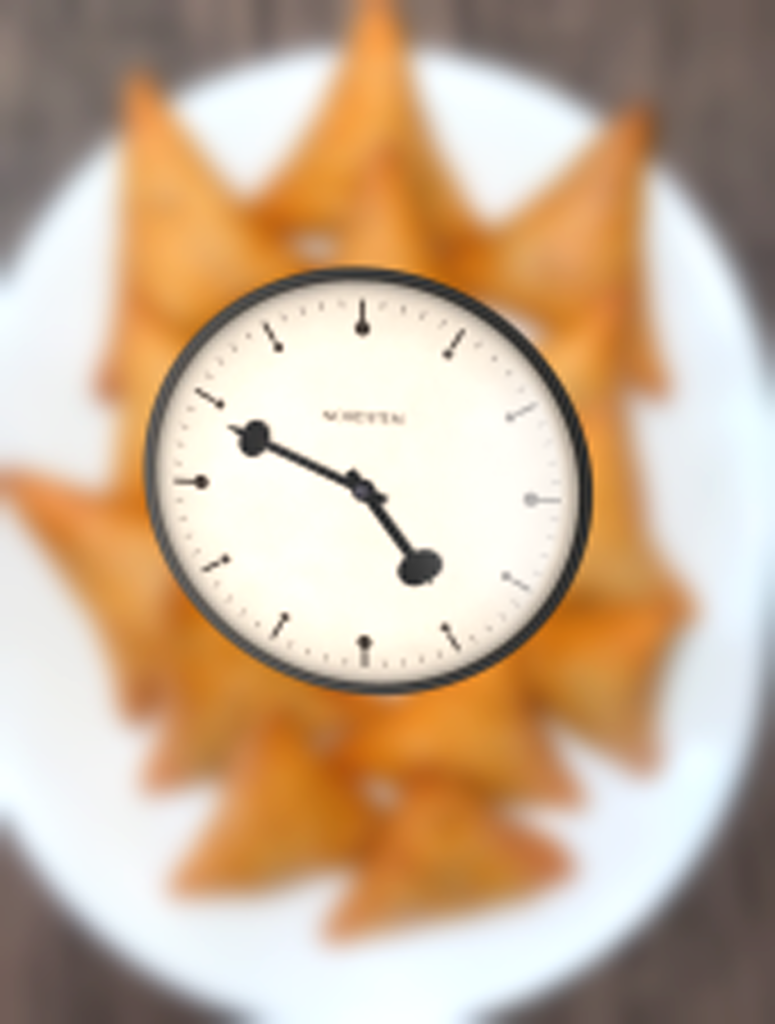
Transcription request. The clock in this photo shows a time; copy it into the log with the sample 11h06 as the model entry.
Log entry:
4h49
